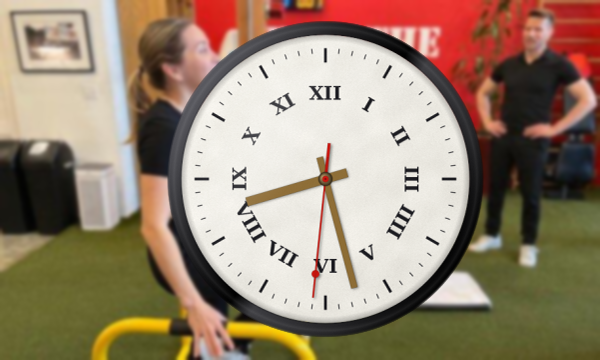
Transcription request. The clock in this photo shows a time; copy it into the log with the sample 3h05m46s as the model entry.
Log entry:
8h27m31s
